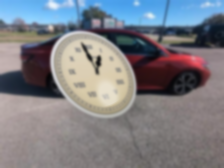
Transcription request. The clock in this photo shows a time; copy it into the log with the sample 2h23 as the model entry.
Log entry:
12h58
